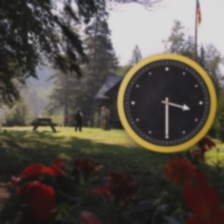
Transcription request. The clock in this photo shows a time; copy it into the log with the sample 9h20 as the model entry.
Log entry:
3h30
